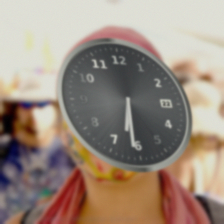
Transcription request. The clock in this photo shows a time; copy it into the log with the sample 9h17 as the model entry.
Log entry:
6h31
